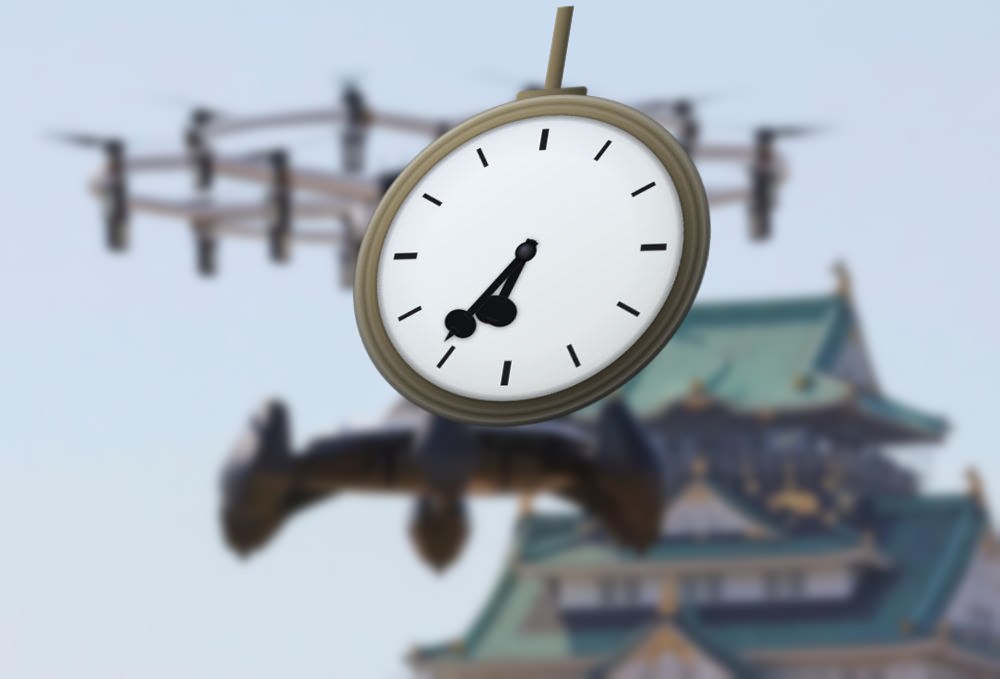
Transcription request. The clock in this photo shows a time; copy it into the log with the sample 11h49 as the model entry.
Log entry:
6h36
